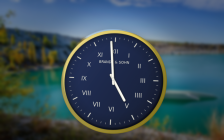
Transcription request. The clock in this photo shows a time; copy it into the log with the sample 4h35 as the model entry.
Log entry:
4h59
